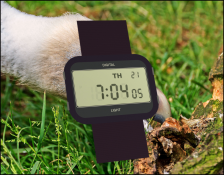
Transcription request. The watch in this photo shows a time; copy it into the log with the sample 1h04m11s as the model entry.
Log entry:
7h04m05s
